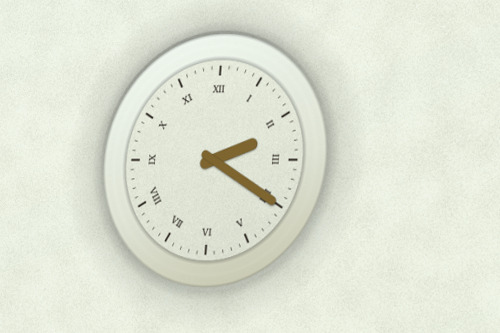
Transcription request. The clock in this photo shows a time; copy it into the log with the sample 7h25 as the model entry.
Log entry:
2h20
